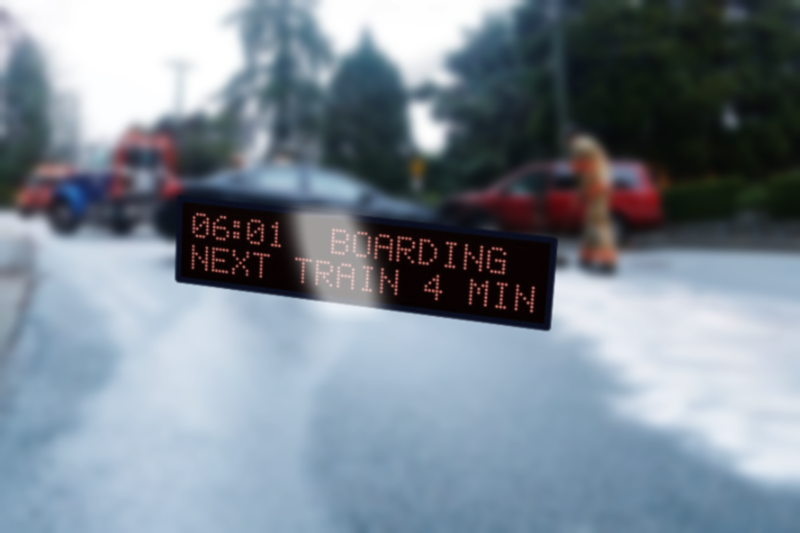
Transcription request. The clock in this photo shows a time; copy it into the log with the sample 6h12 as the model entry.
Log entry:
6h01
